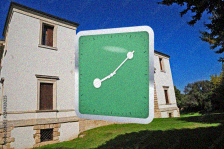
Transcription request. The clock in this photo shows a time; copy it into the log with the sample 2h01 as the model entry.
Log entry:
8h08
